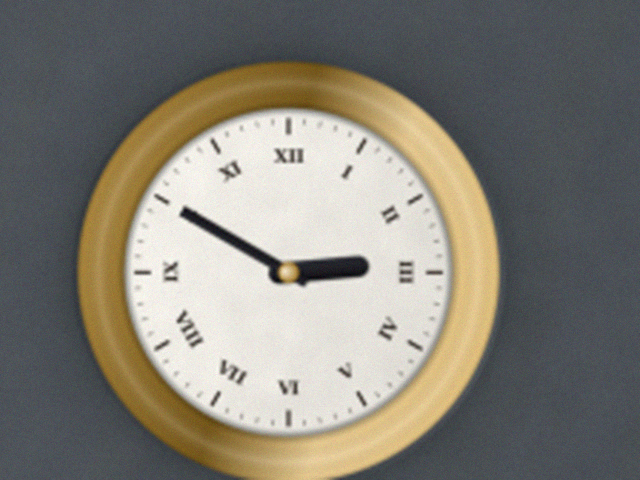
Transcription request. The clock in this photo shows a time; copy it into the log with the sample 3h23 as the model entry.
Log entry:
2h50
